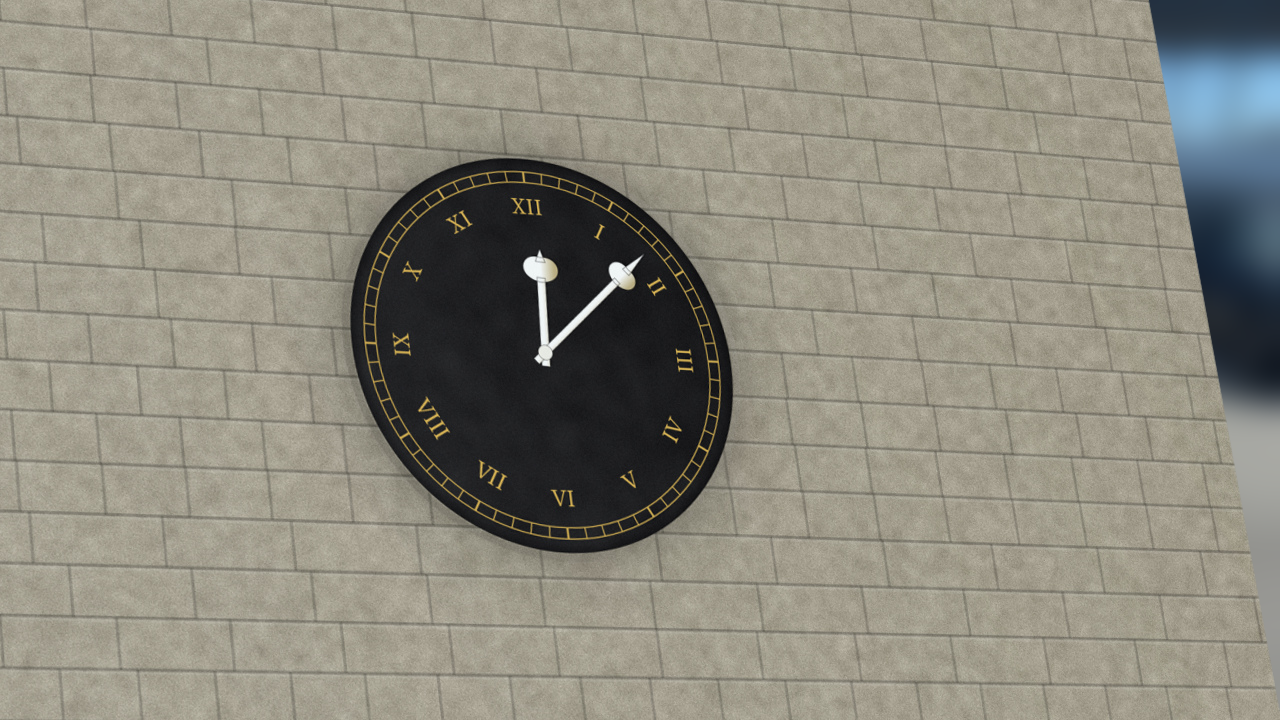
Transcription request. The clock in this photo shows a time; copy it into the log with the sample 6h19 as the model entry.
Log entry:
12h08
